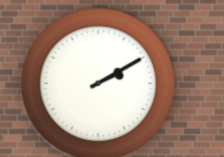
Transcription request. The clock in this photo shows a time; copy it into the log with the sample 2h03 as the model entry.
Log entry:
2h10
